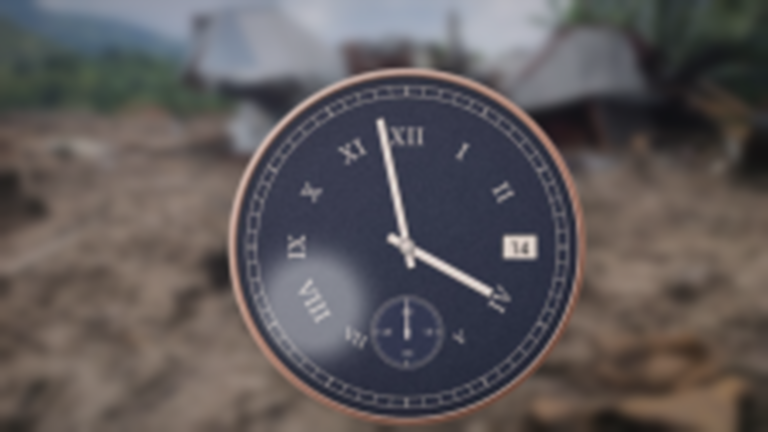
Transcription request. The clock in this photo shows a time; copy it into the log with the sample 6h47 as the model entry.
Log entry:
3h58
